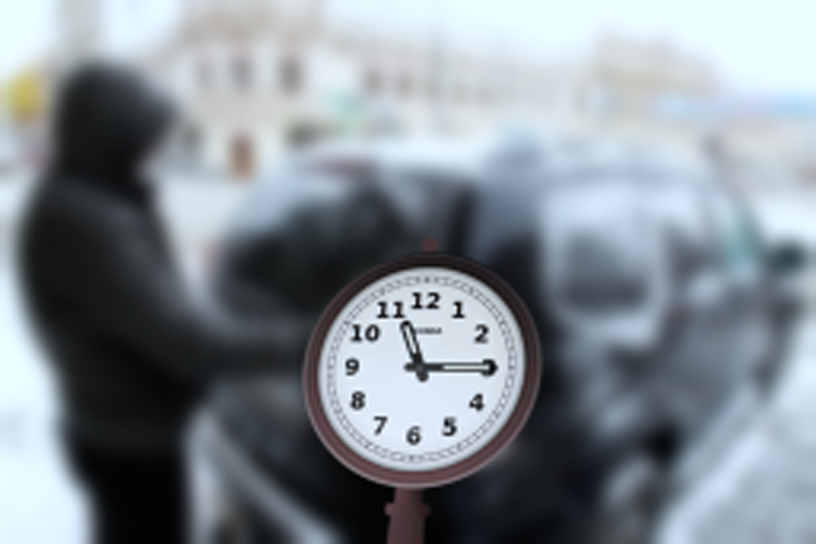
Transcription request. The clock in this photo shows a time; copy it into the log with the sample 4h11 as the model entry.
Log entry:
11h15
